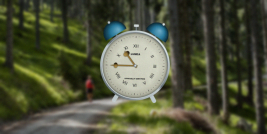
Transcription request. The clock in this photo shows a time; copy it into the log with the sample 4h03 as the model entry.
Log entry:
10h45
